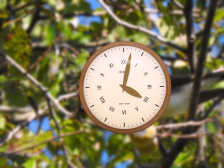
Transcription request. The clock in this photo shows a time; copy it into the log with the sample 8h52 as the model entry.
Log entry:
4h02
